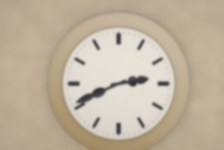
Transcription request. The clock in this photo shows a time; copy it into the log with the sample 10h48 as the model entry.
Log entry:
2h41
